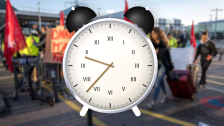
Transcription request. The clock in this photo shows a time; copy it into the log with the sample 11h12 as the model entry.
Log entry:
9h37
